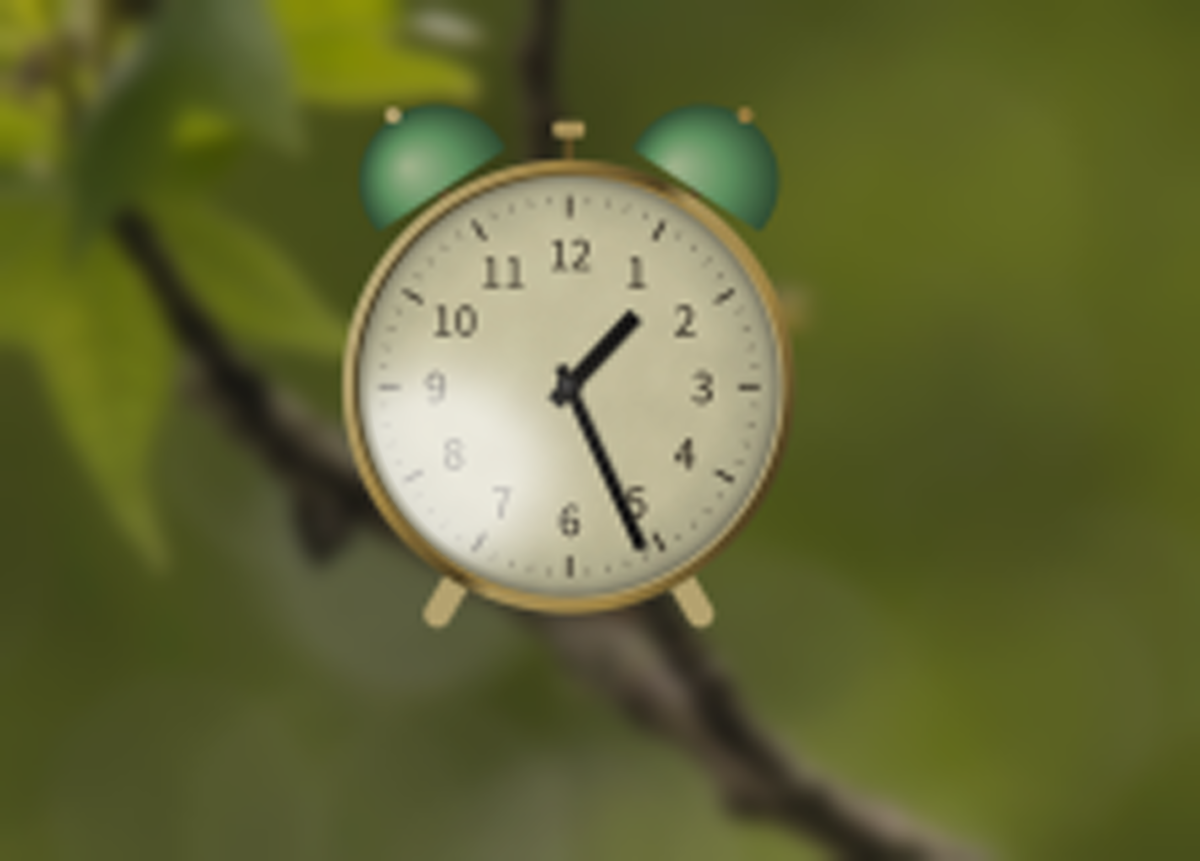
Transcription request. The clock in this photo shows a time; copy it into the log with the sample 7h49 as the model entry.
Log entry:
1h26
